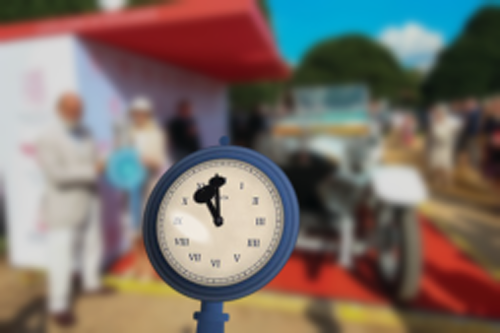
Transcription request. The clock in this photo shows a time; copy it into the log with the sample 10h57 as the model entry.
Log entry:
10h59
